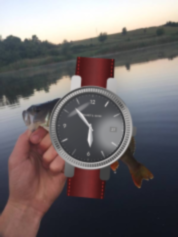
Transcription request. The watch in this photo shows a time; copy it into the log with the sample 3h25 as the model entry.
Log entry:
5h53
